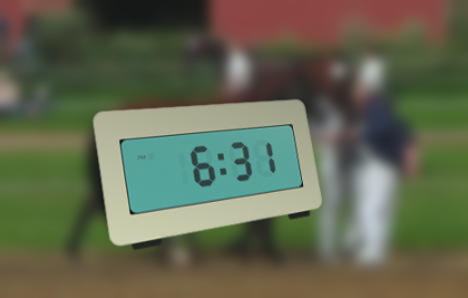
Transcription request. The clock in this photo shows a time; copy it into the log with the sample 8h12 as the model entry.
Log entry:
6h31
